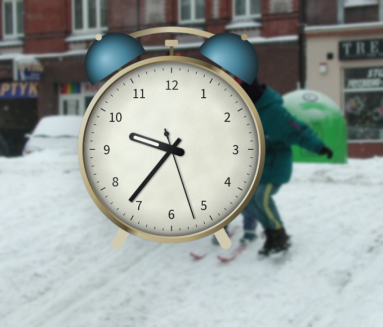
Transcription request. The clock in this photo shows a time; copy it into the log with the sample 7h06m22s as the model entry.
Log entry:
9h36m27s
